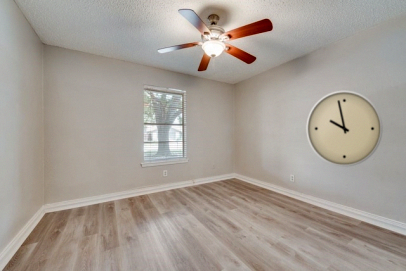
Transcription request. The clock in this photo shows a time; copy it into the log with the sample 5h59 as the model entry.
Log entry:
9h58
